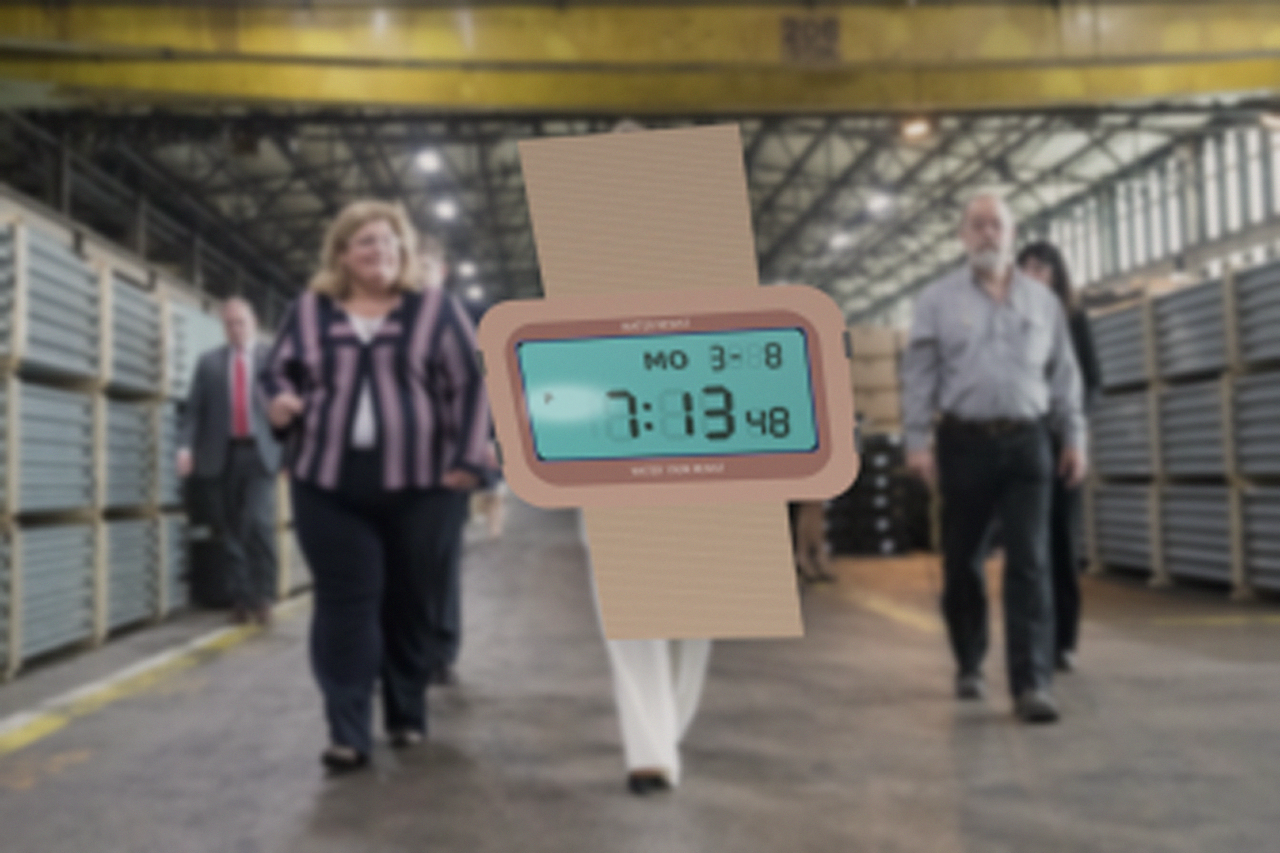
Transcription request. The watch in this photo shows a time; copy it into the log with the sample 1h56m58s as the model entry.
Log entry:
7h13m48s
